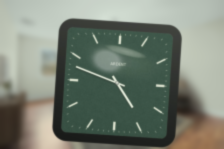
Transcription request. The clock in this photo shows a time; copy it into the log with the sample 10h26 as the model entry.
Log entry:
4h48
